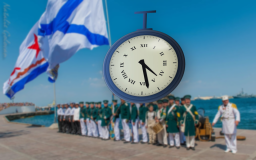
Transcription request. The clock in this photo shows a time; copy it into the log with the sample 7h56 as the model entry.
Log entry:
4h28
